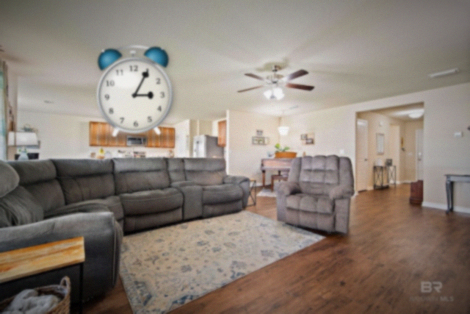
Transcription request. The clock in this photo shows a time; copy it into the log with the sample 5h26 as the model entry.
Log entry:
3h05
